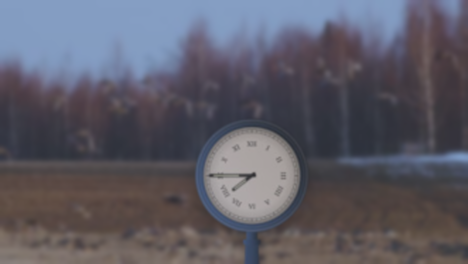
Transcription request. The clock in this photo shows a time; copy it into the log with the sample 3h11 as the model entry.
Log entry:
7h45
